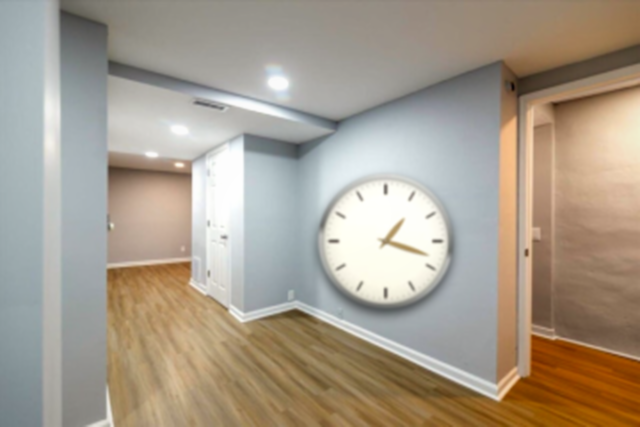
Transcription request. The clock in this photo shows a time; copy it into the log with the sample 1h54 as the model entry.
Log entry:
1h18
